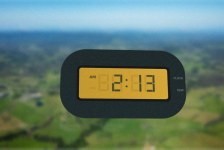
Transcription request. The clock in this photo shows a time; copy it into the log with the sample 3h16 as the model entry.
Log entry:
2h13
